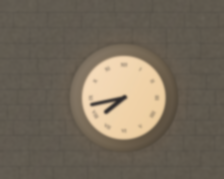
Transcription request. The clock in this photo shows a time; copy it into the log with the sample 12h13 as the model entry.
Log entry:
7h43
